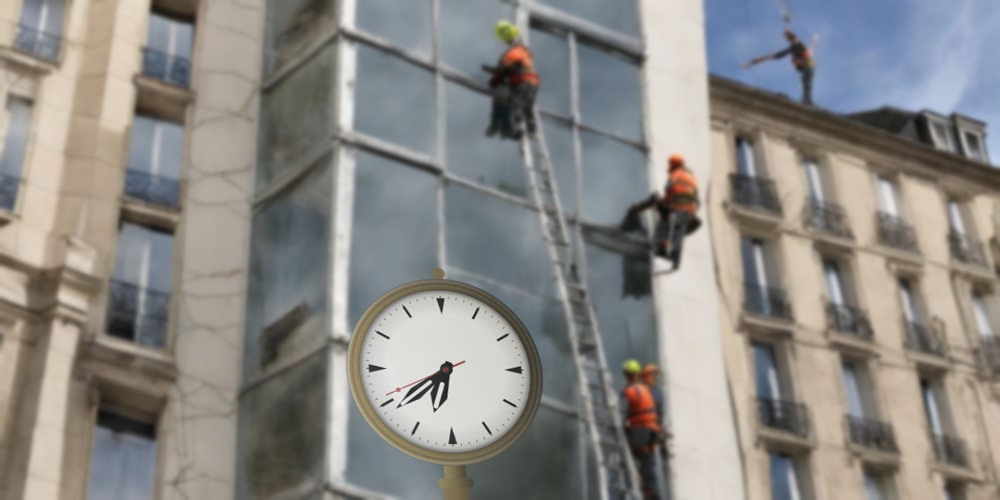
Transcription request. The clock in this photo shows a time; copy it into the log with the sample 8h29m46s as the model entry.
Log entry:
6h38m41s
